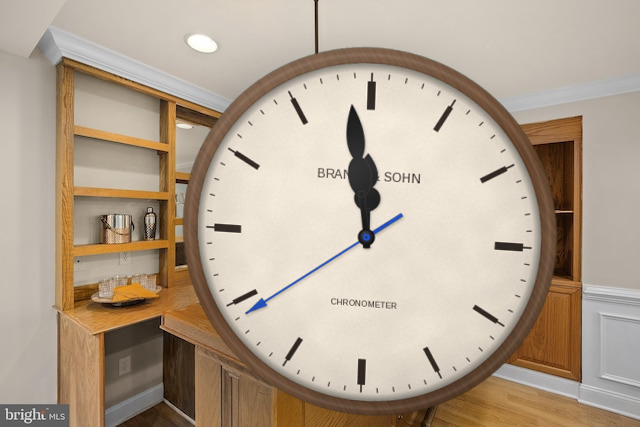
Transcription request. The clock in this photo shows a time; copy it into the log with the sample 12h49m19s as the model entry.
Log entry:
11h58m39s
